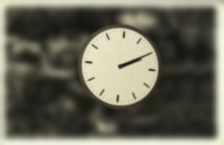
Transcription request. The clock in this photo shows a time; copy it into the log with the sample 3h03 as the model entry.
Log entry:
2h10
